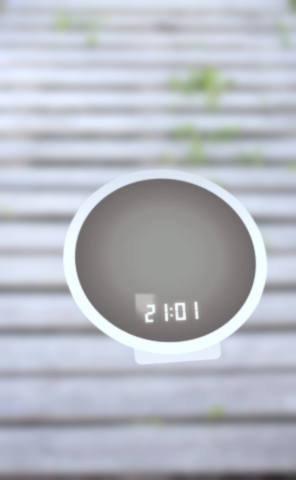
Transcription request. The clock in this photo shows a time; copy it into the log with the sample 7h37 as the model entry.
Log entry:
21h01
